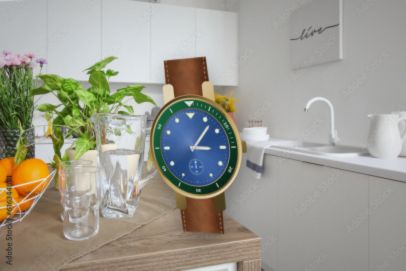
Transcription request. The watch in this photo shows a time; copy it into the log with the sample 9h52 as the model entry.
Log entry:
3h07
